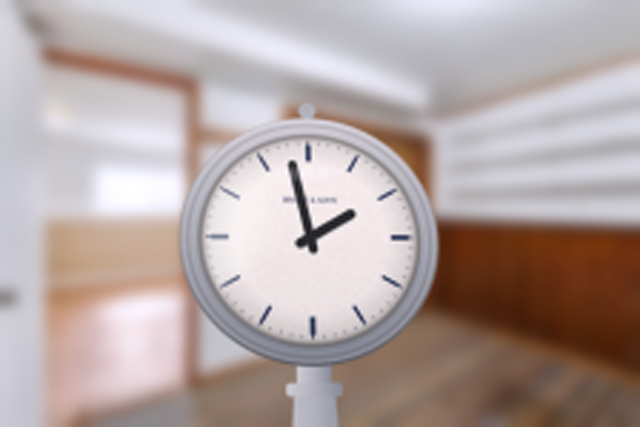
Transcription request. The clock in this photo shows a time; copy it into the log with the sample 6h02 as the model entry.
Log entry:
1h58
